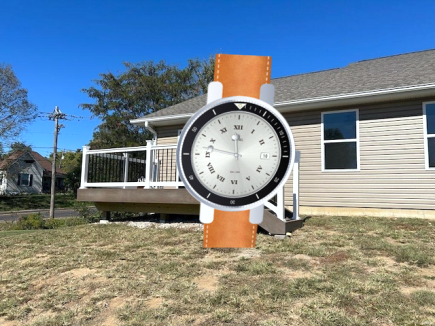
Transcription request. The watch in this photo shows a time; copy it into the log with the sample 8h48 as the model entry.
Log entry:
11h47
